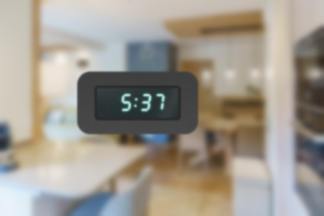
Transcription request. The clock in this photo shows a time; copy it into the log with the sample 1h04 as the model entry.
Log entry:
5h37
